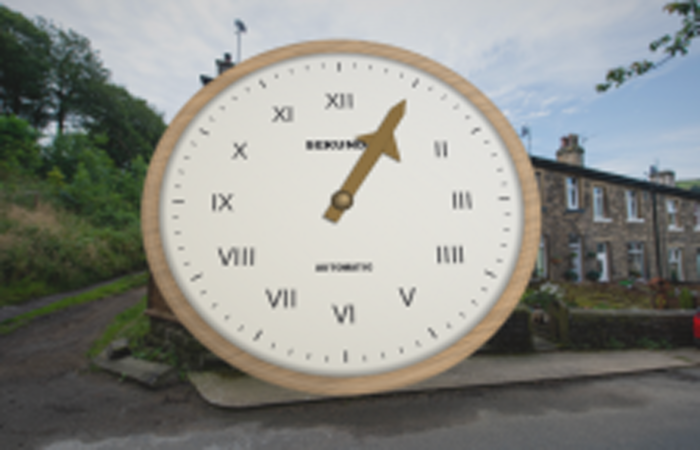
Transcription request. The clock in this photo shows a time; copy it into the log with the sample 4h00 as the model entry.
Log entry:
1h05
